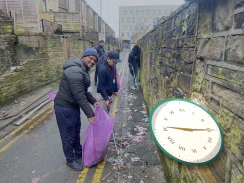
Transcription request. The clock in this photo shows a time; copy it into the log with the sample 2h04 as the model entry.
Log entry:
9h15
